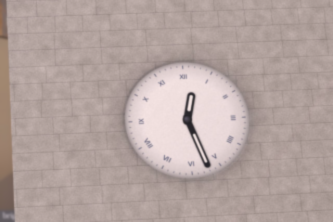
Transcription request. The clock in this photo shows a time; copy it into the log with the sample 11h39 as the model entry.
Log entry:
12h27
